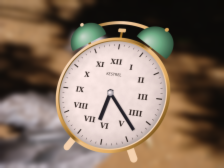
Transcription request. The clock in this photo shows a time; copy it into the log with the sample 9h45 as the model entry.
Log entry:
6h23
